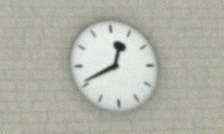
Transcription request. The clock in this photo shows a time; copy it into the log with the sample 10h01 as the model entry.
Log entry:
12h41
